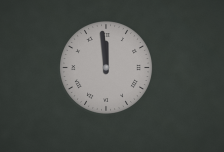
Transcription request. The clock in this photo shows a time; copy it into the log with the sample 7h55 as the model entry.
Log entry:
11h59
